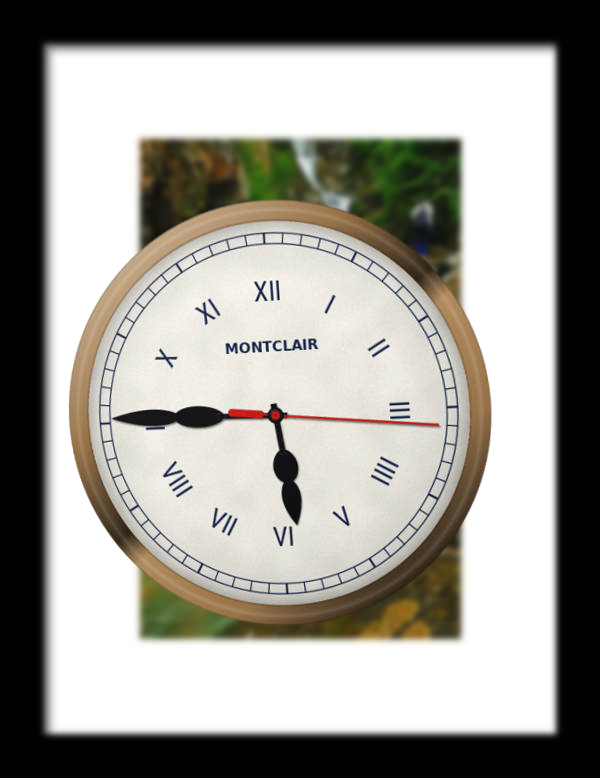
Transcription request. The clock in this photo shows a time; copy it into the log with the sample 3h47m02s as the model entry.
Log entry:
5h45m16s
